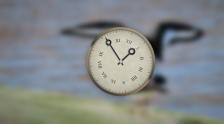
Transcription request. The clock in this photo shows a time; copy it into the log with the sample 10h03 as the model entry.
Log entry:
12h51
